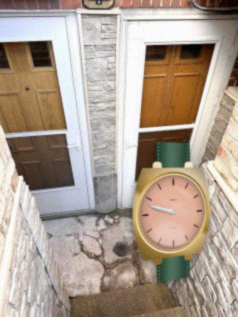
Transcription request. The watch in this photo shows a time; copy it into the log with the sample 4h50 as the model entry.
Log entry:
9h48
